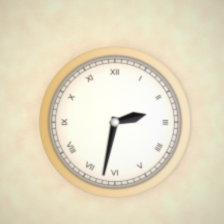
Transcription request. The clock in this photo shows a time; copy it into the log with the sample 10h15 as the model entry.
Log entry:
2h32
